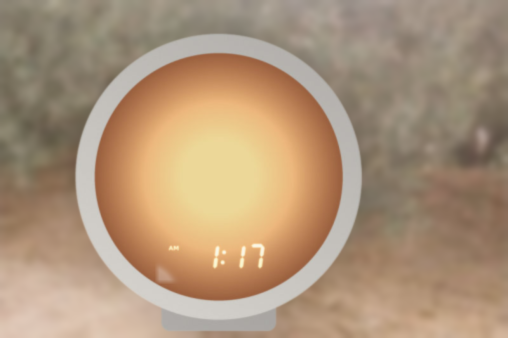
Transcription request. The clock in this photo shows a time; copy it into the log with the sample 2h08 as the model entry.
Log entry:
1h17
